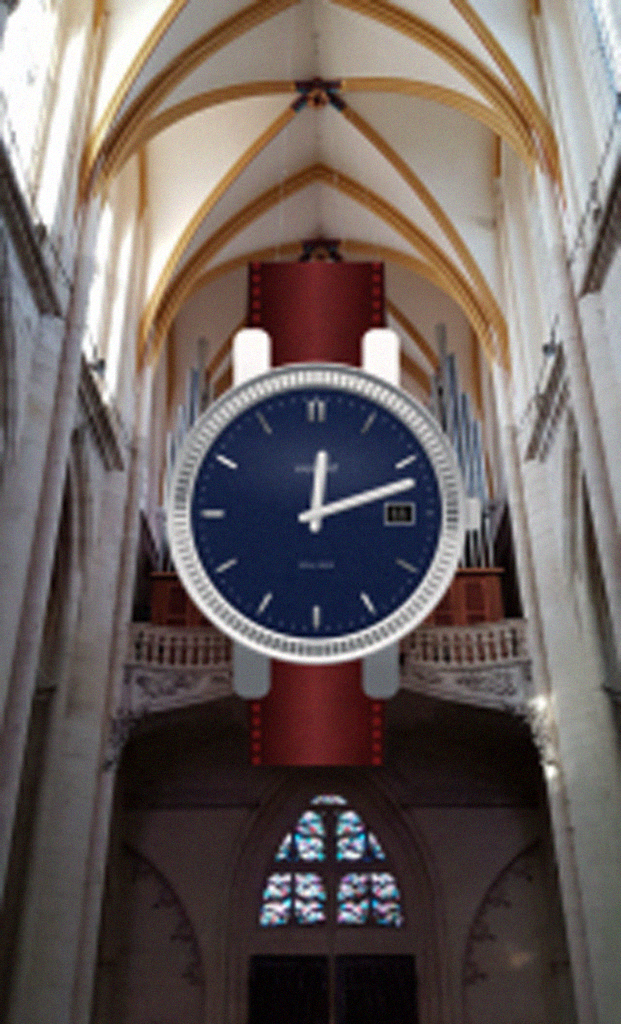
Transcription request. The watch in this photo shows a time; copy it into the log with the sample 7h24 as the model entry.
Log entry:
12h12
